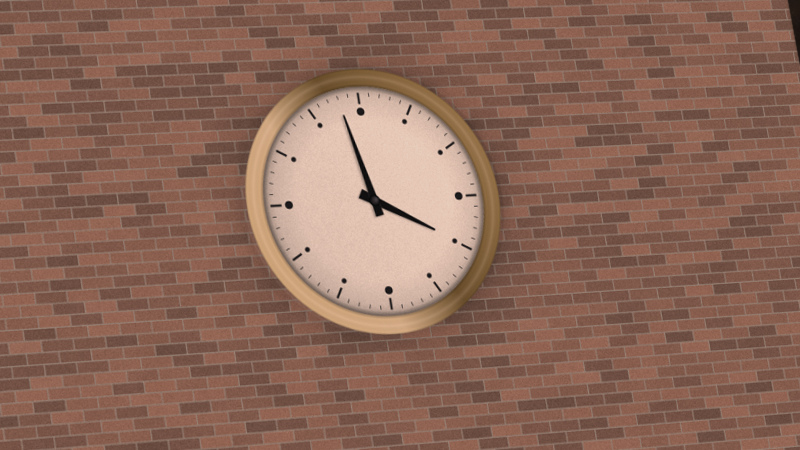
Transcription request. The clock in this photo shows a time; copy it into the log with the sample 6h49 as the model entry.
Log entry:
3h58
